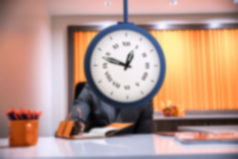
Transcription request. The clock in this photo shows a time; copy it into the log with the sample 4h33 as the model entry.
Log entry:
12h48
